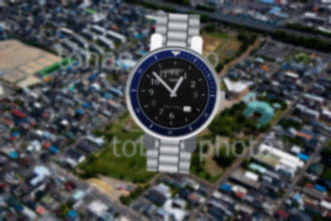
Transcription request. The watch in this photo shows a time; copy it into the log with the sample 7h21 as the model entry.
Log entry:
12h52
